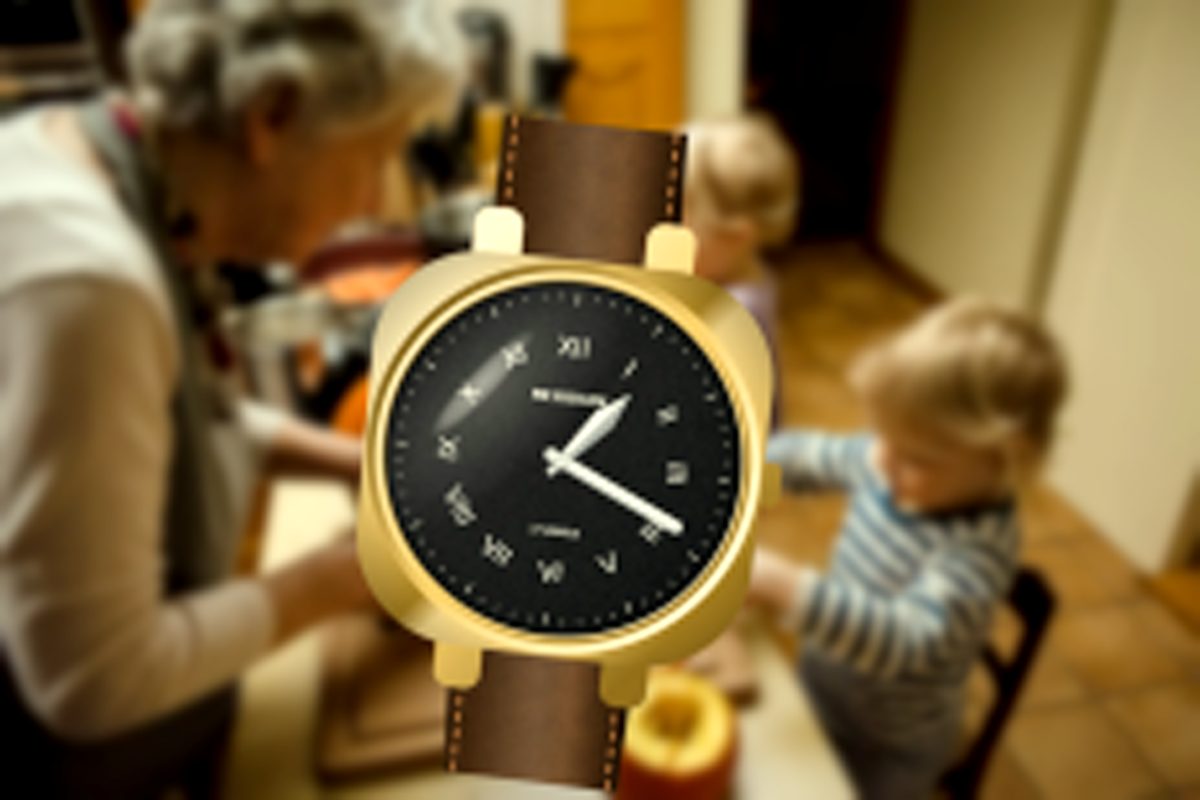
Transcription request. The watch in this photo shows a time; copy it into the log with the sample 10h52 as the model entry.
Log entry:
1h19
